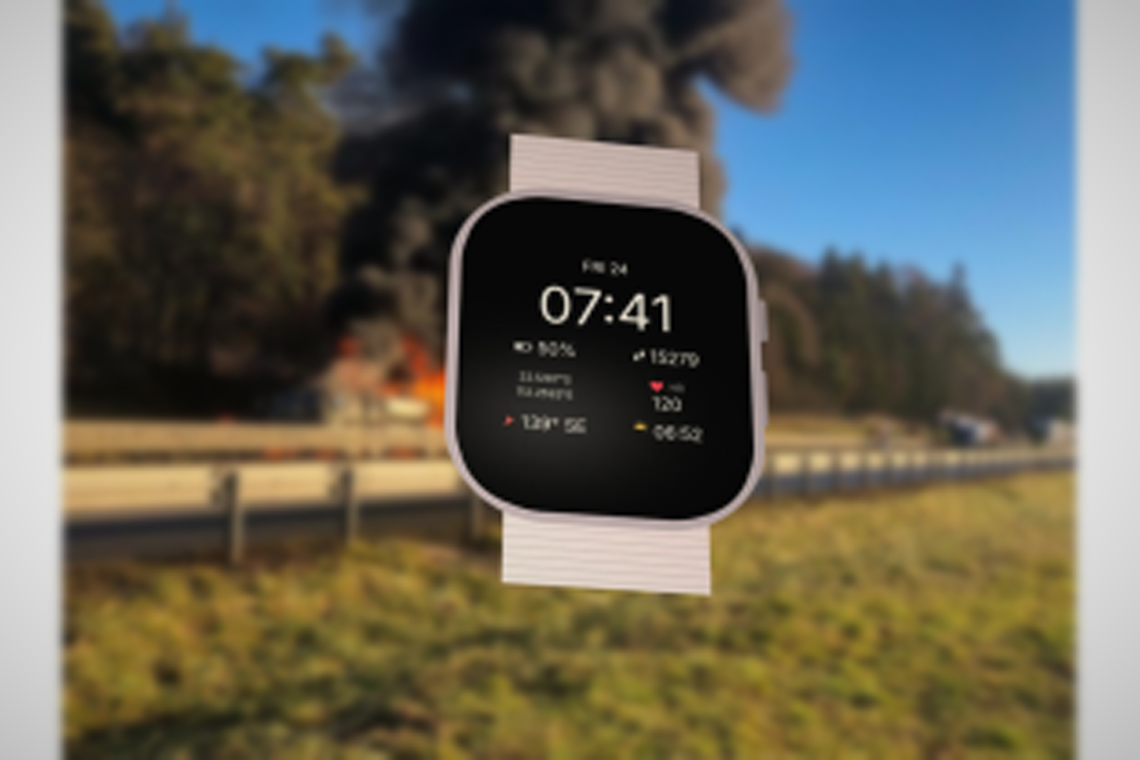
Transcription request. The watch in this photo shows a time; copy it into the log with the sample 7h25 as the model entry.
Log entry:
7h41
